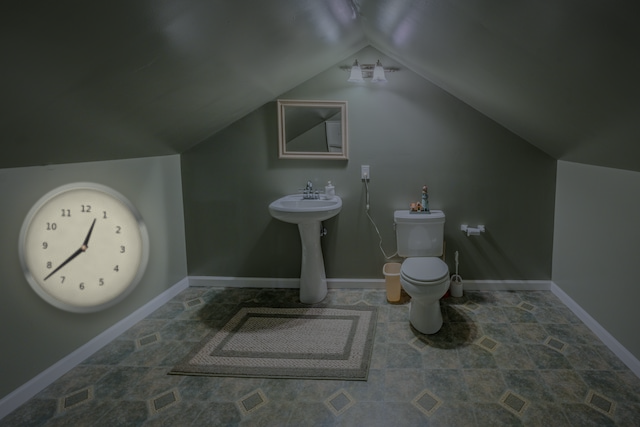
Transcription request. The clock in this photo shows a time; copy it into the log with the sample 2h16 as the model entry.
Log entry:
12h38
